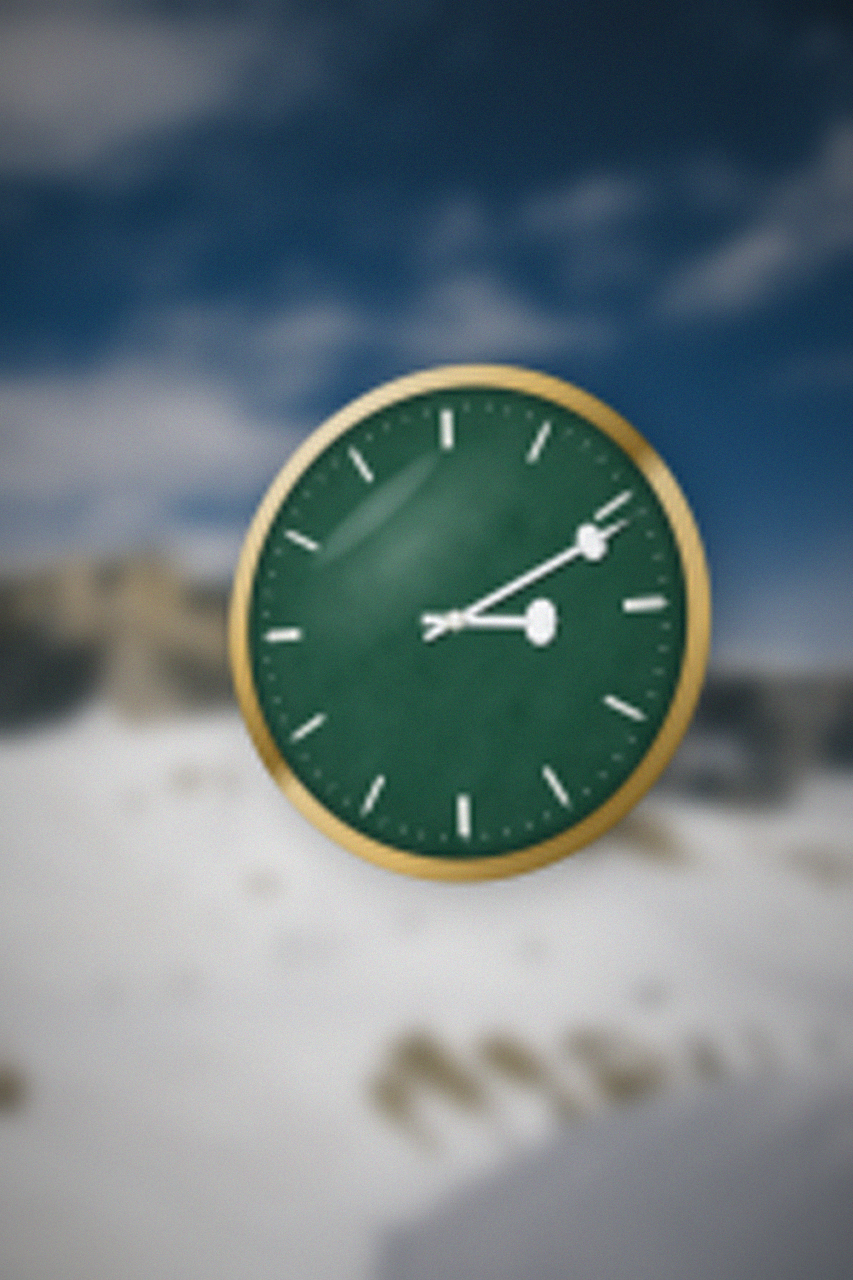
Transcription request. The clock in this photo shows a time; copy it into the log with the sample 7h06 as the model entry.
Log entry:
3h11
